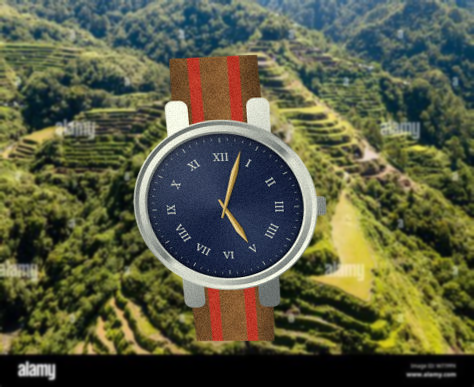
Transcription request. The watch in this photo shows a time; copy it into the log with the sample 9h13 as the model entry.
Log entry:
5h03
